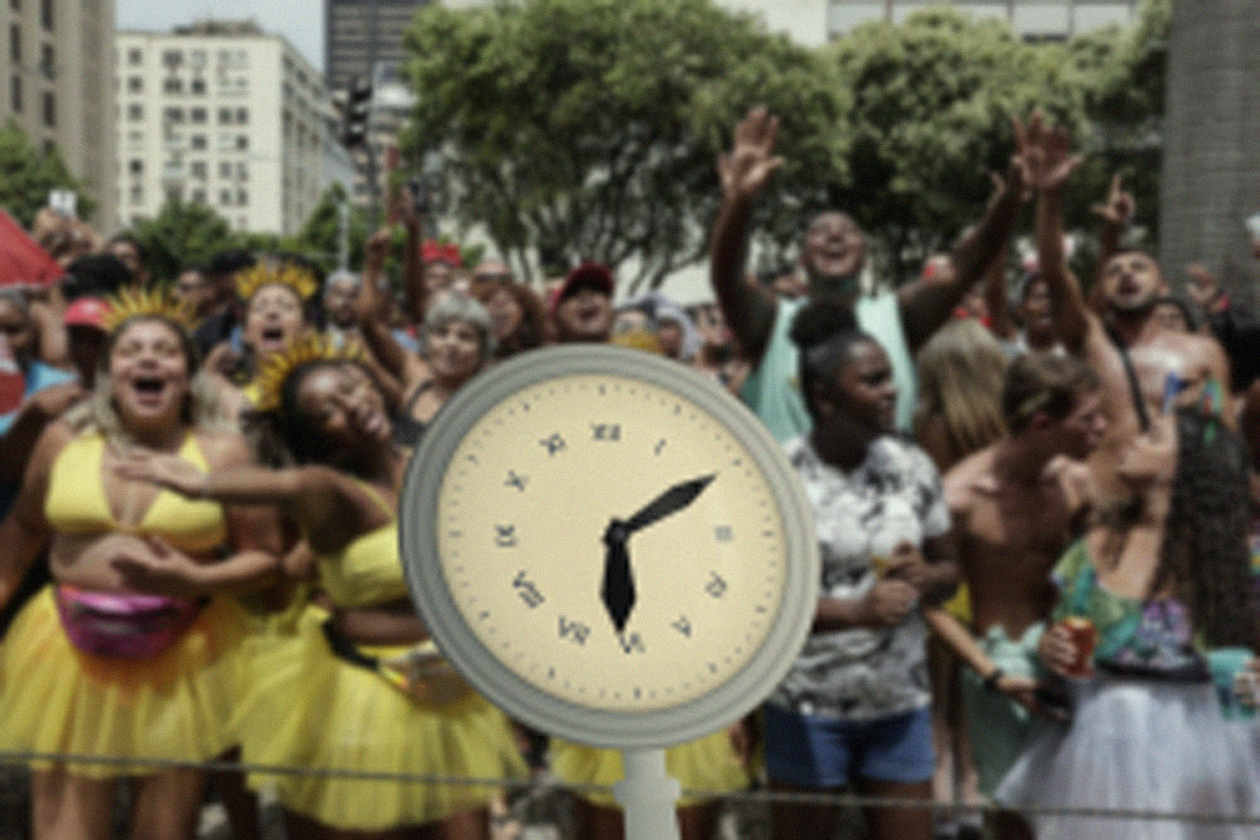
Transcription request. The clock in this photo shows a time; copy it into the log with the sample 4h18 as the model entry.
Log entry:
6h10
